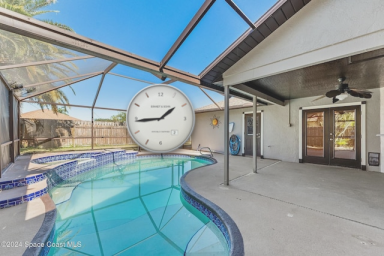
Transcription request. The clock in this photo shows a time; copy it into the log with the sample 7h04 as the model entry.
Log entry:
1h44
